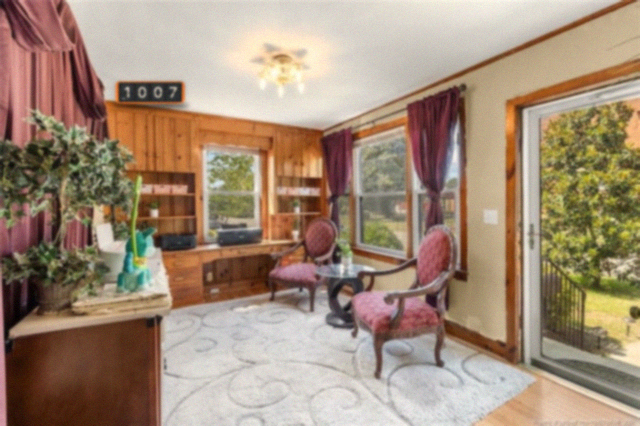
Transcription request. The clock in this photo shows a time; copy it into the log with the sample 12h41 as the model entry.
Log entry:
10h07
